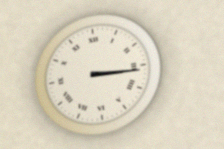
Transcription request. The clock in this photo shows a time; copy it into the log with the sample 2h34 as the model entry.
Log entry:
3h16
